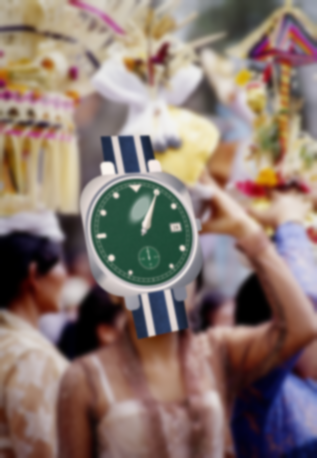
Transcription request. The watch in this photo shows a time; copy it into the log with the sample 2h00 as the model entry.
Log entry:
1h05
